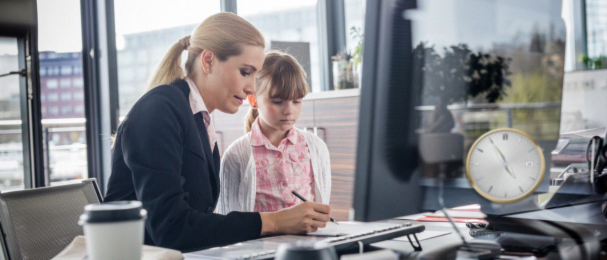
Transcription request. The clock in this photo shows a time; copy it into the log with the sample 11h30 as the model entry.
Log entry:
4h55
